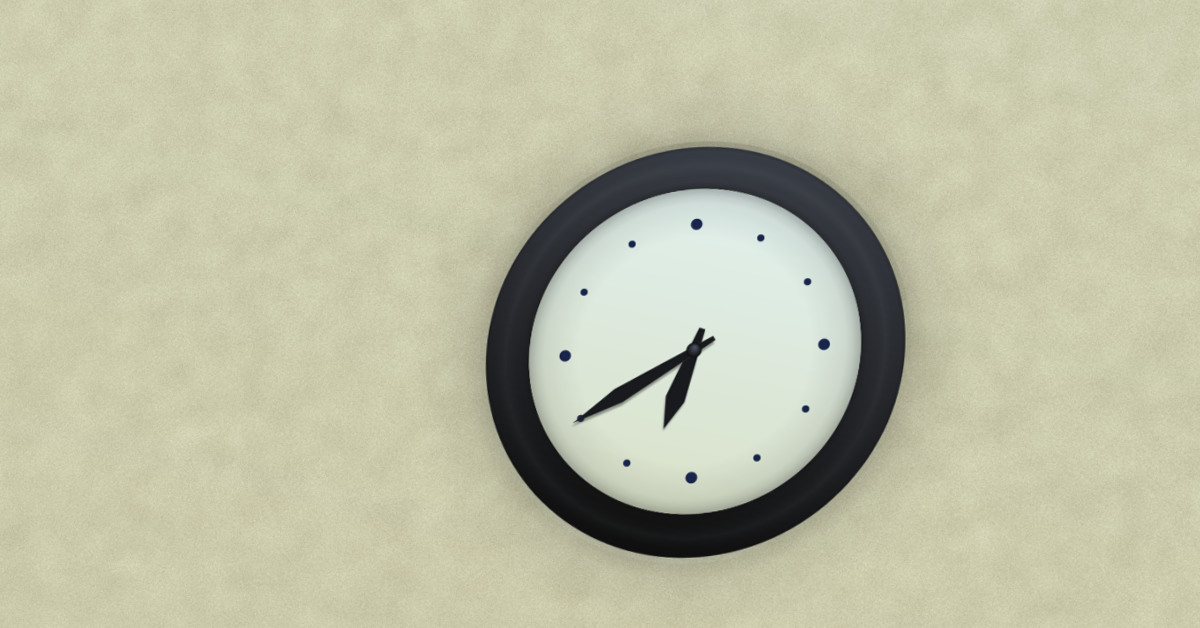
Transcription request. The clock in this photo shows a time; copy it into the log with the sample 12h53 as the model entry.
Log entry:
6h40
